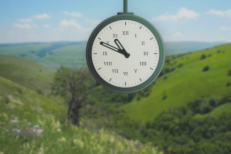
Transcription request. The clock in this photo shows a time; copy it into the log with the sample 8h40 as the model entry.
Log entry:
10h49
